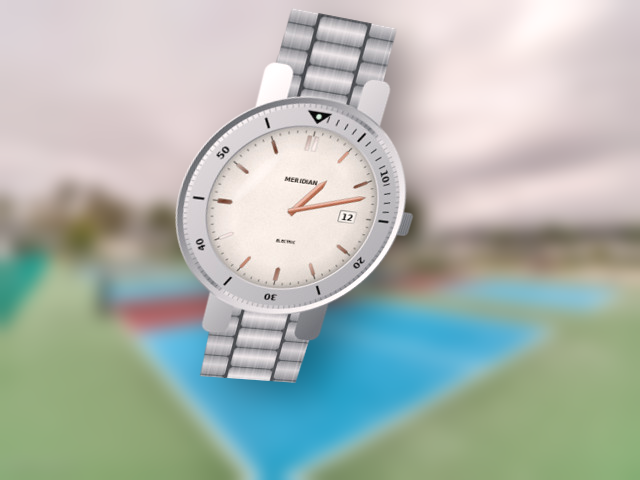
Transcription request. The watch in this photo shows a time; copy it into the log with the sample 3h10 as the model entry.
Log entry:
1h12
